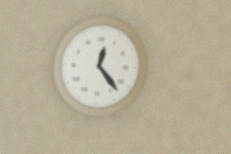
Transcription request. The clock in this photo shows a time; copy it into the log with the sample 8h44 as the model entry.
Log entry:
12h23
